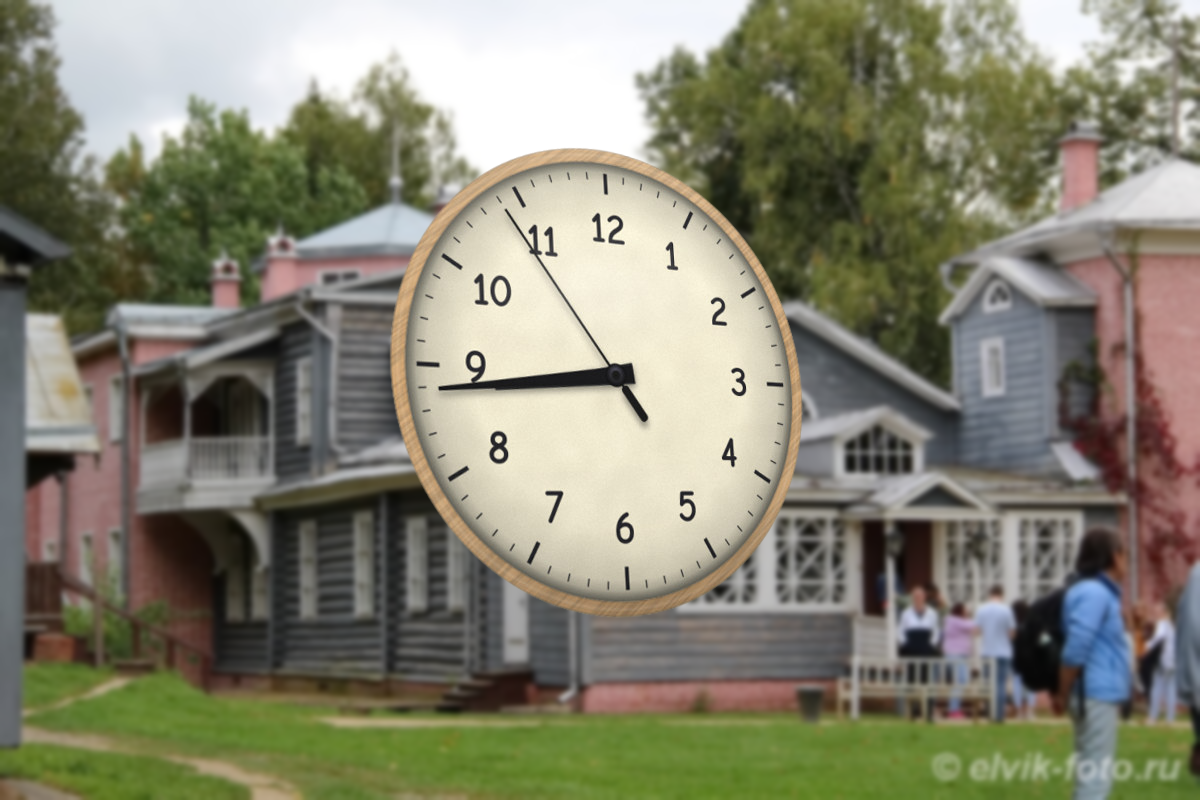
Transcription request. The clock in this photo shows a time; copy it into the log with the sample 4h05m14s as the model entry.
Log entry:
8h43m54s
